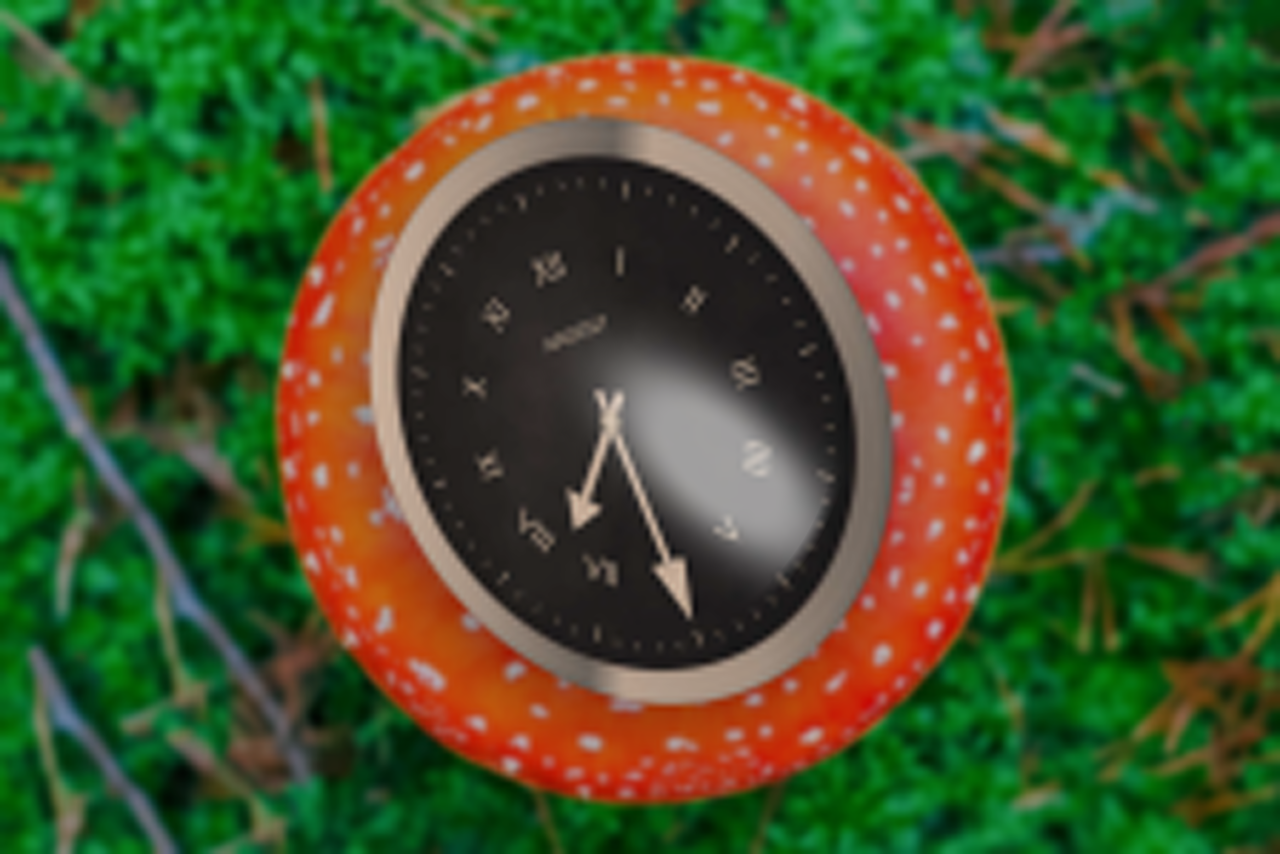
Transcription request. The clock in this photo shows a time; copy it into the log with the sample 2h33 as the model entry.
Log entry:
7h30
